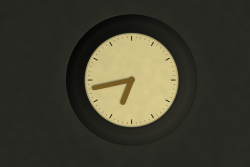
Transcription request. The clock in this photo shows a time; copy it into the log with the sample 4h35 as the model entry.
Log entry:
6h43
